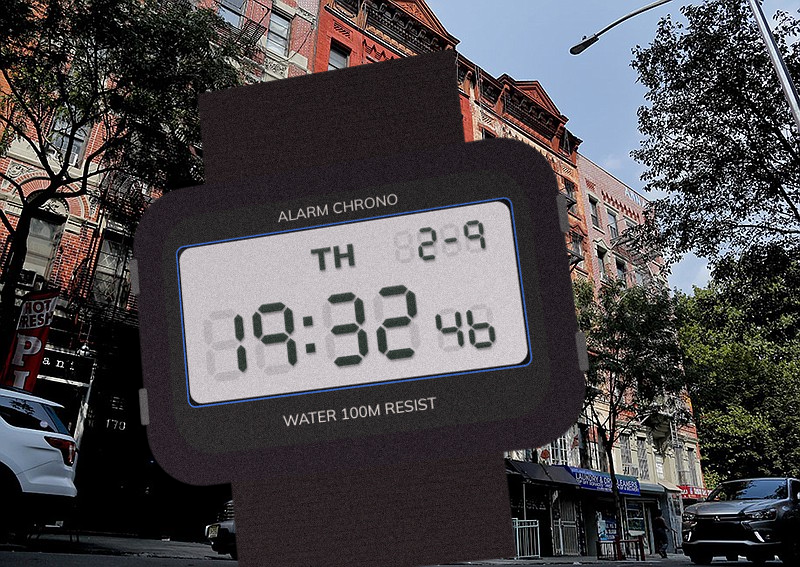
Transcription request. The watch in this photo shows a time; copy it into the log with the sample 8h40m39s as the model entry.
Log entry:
19h32m46s
